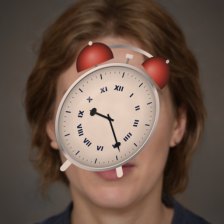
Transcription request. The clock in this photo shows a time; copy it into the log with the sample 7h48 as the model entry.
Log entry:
9h24
